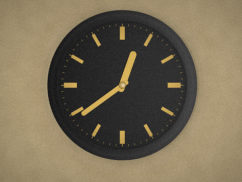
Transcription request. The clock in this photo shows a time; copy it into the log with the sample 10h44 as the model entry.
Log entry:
12h39
